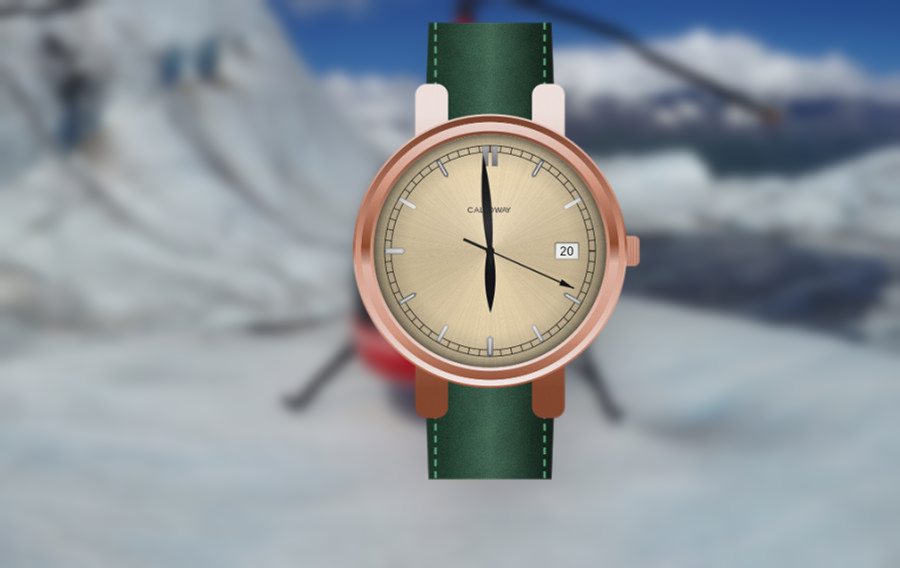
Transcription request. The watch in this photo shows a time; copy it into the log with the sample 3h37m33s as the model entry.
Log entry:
5h59m19s
